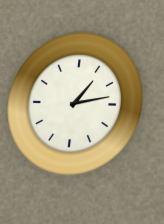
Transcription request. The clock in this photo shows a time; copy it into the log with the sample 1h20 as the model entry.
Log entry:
1h13
